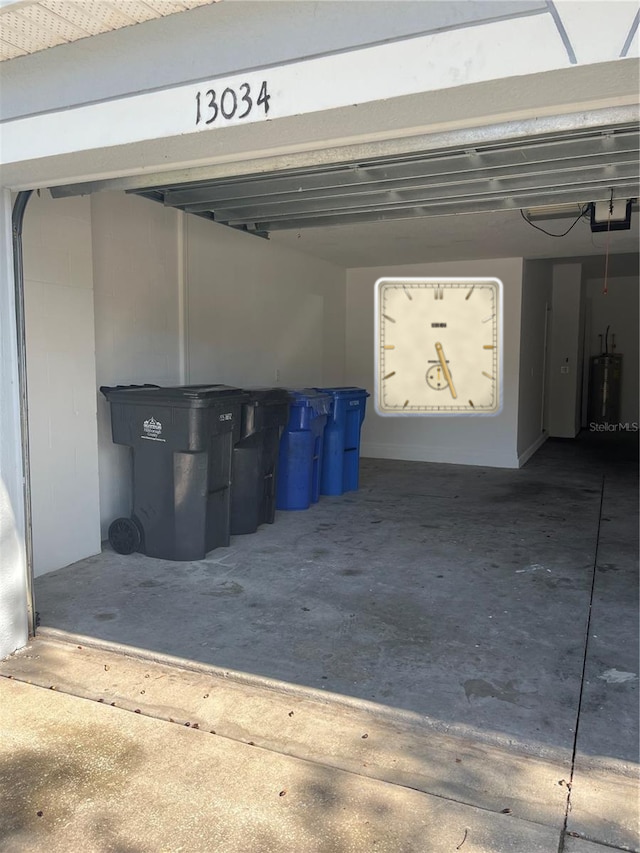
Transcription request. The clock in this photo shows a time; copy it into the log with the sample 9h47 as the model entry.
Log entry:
5h27
